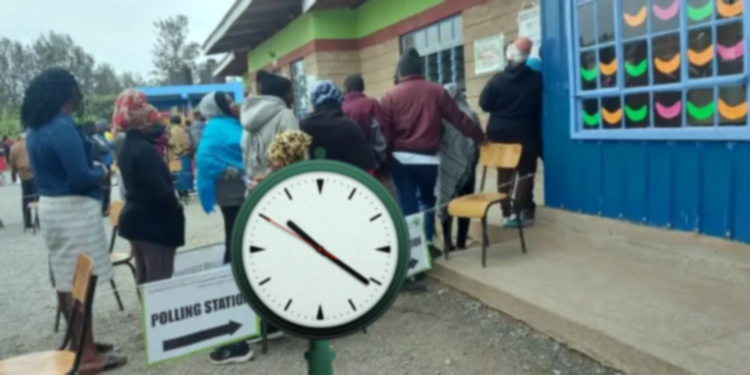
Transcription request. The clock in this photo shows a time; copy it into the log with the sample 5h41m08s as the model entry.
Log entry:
10h20m50s
